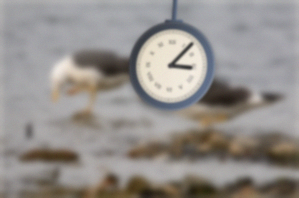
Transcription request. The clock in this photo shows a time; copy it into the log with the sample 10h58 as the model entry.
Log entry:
3h07
